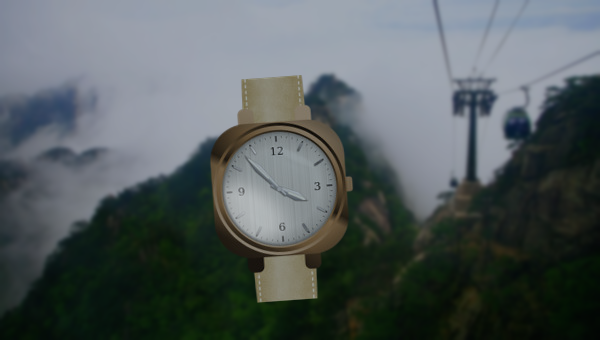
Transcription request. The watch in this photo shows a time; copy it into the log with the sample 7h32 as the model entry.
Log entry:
3h53
